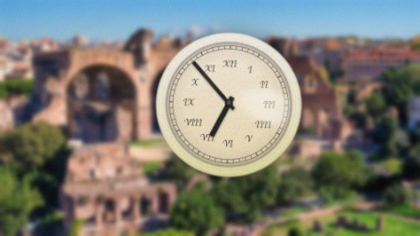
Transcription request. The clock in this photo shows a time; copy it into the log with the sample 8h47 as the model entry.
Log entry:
6h53
